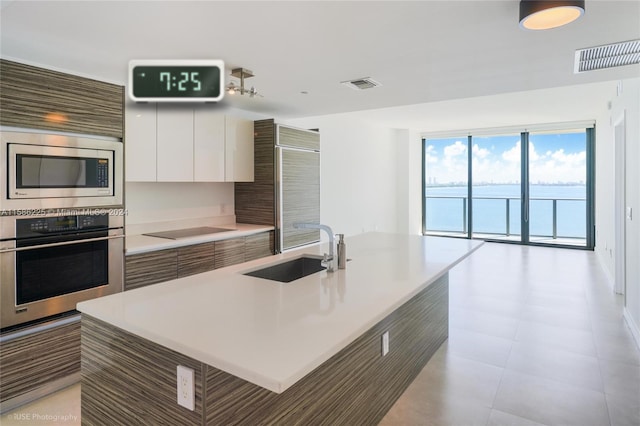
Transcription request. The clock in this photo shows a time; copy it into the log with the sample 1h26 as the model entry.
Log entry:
7h25
